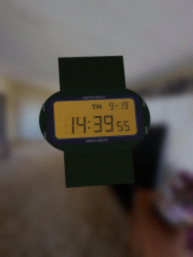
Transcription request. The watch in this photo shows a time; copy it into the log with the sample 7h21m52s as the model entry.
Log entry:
14h39m55s
